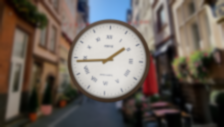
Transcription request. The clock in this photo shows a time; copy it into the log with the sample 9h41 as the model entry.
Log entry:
1h44
